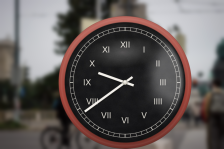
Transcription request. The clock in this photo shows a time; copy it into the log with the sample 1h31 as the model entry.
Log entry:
9h39
